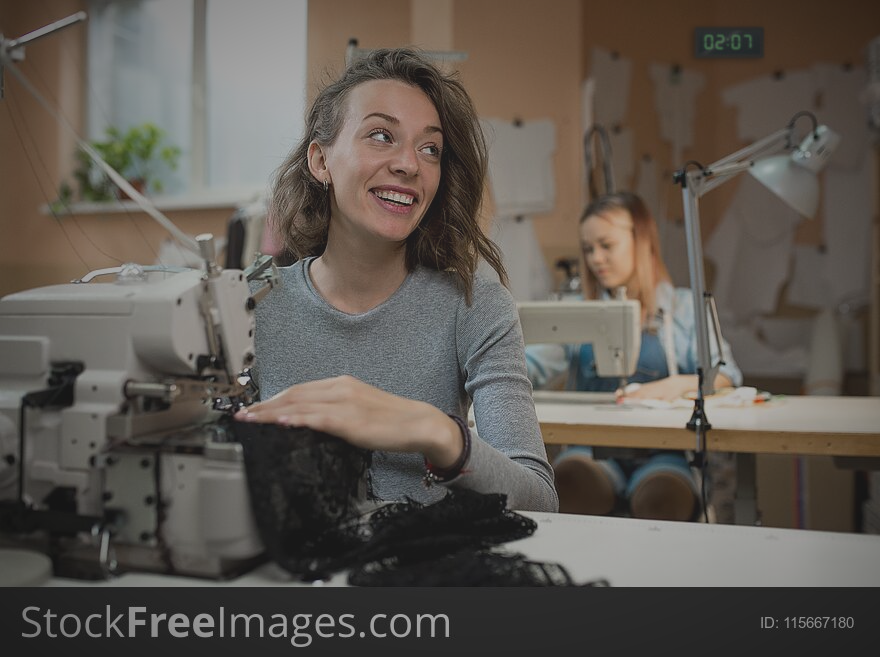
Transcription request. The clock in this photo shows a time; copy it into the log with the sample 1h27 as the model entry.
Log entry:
2h07
